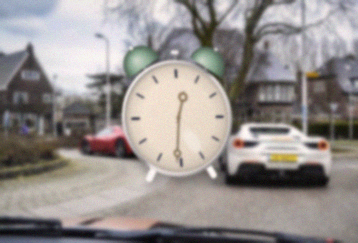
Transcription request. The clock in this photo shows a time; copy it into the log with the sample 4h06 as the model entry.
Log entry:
12h31
